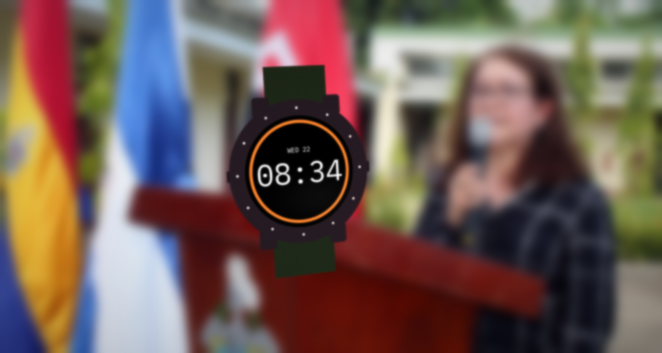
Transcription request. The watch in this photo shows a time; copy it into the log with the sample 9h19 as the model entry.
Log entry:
8h34
